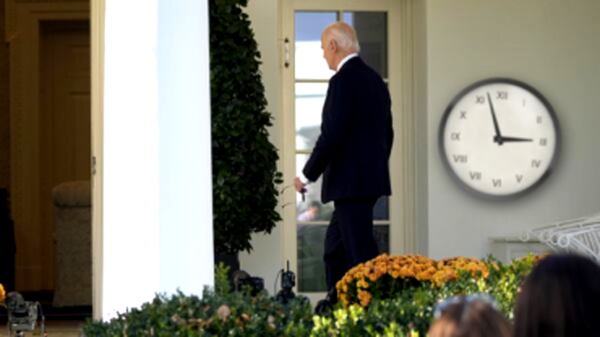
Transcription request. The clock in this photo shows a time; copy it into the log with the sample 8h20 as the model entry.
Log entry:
2h57
